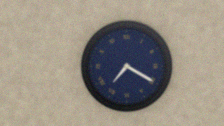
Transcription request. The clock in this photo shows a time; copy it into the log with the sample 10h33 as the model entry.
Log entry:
7h20
